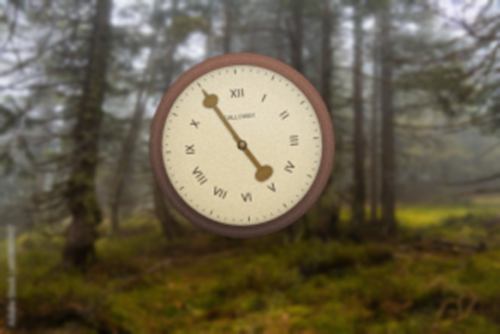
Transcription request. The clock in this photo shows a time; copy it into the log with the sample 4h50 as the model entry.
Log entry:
4h55
